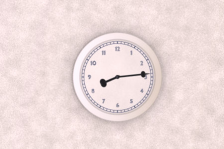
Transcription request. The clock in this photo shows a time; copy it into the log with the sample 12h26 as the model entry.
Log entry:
8h14
